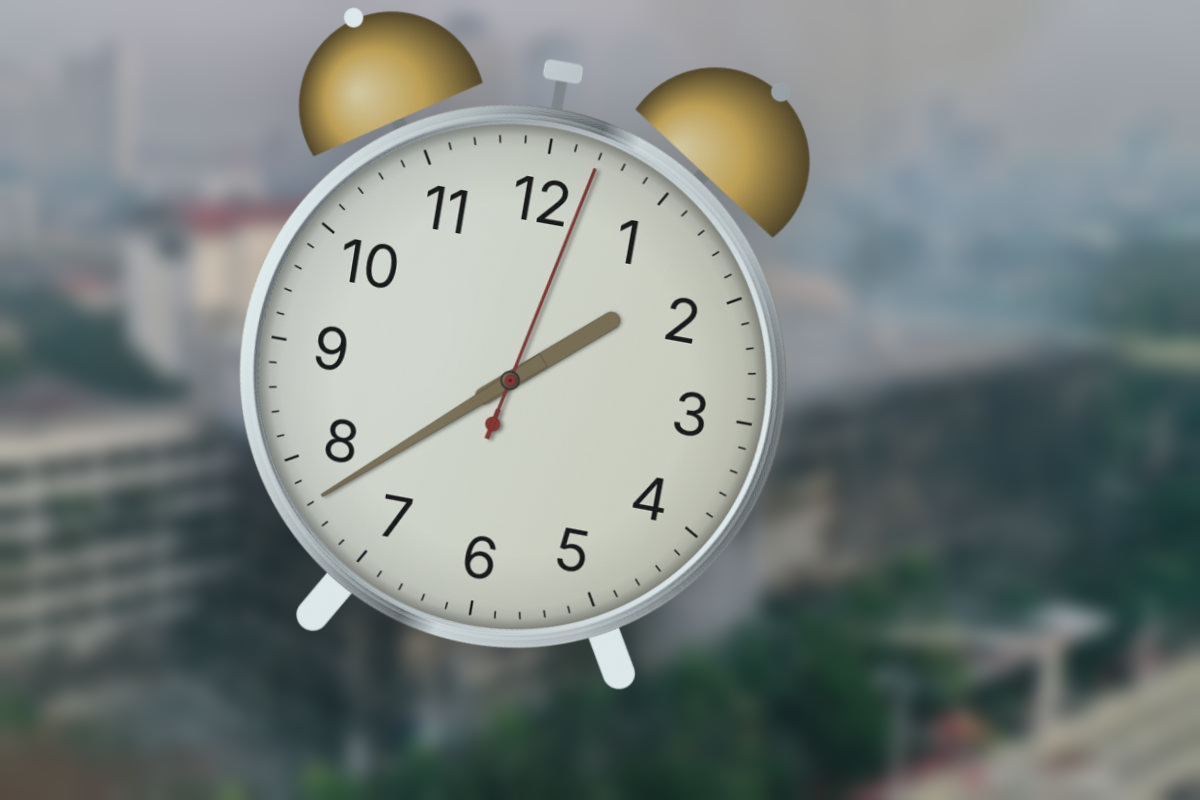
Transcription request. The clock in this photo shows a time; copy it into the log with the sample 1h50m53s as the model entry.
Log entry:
1h38m02s
